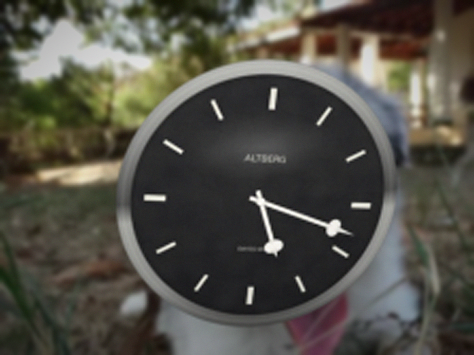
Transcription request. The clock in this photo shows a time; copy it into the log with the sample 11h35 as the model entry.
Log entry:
5h18
